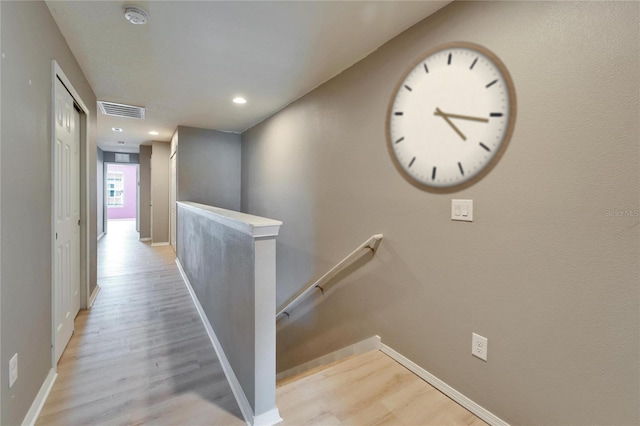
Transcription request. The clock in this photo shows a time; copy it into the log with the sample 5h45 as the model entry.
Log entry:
4h16
